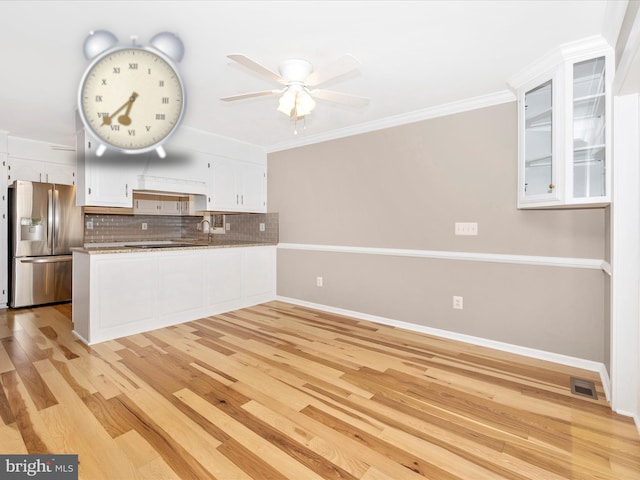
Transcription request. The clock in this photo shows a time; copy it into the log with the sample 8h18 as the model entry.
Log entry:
6h38
